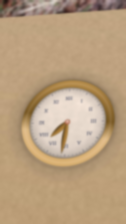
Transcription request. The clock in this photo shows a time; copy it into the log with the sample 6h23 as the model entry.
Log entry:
7h31
